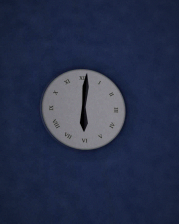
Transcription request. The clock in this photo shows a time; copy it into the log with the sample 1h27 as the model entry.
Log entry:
6h01
